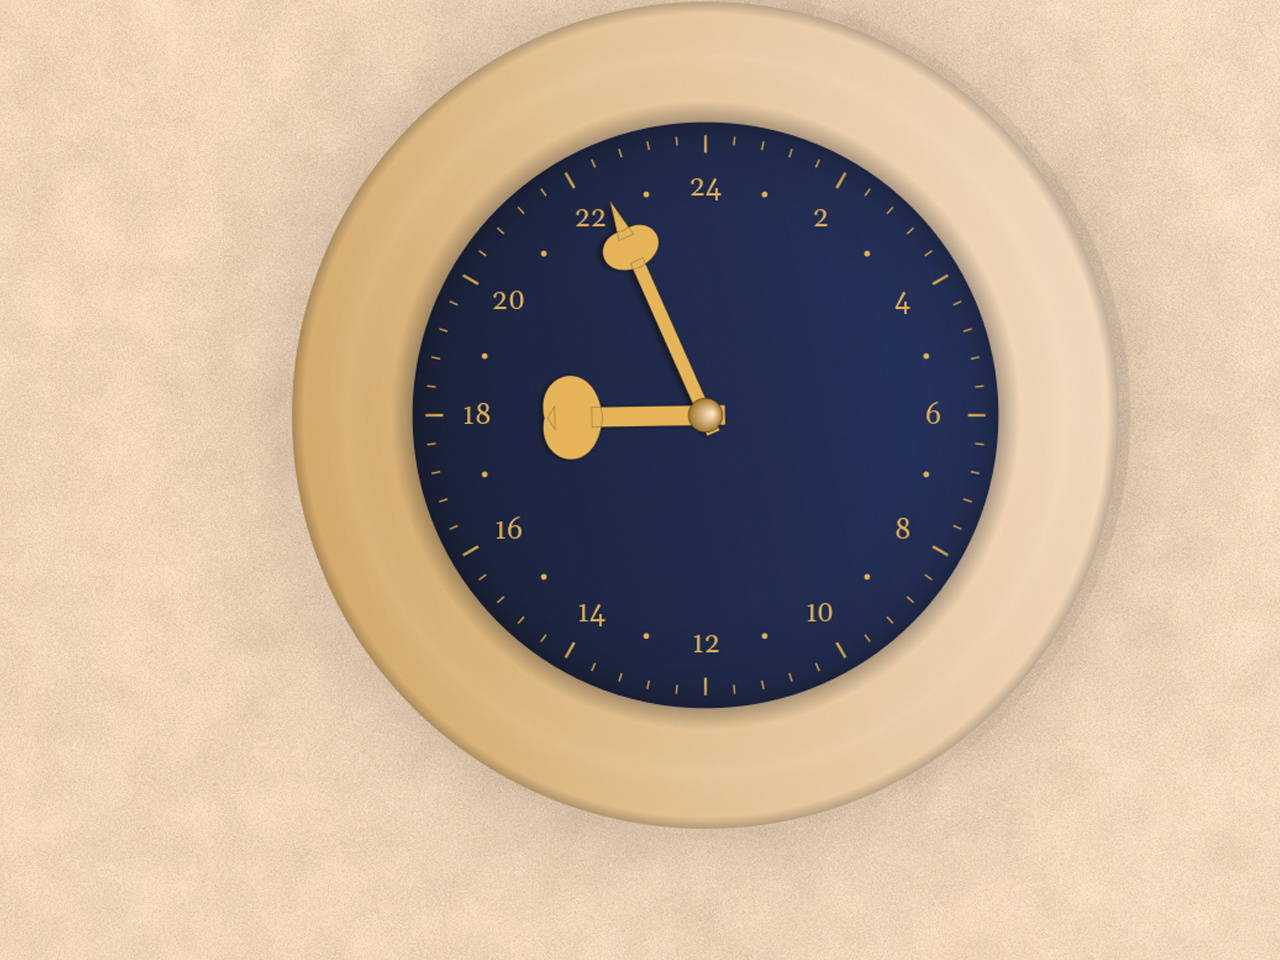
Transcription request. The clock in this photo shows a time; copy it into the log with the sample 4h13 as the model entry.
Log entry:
17h56
